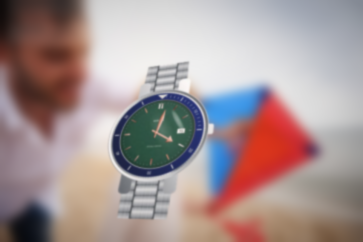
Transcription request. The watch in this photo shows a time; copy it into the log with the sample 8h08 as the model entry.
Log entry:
4h02
